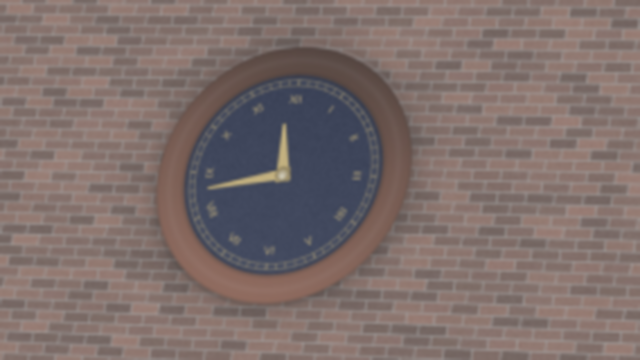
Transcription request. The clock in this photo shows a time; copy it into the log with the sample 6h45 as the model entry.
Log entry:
11h43
